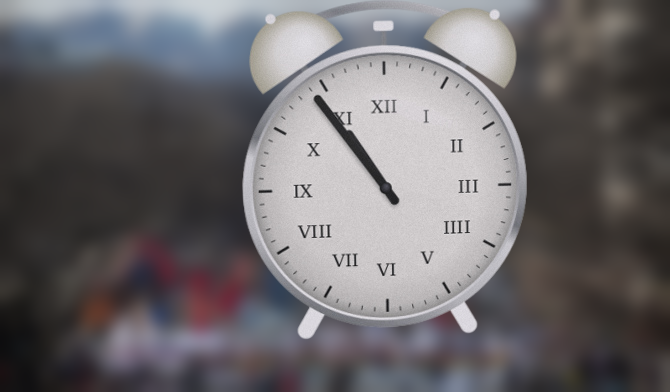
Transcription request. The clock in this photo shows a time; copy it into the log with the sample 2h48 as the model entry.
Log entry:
10h54
